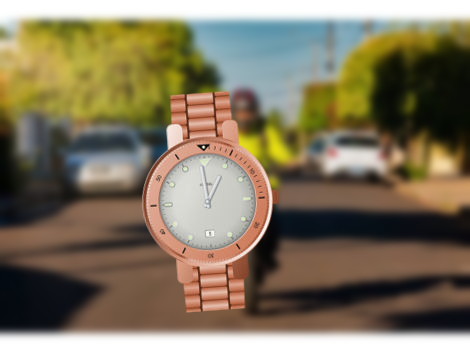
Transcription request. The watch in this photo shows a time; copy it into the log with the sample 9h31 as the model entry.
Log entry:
12h59
